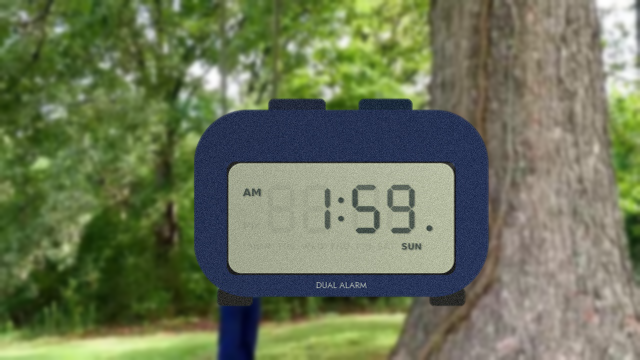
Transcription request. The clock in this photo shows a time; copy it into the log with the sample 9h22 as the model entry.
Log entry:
1h59
